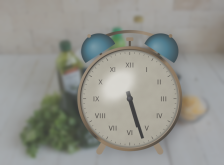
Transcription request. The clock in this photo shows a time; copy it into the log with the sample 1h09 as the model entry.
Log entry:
5h27
